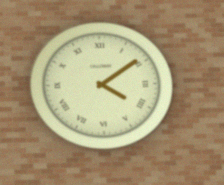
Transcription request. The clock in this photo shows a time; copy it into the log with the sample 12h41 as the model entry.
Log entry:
4h09
